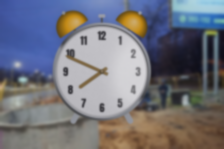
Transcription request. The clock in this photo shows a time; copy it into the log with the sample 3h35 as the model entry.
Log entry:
7h49
